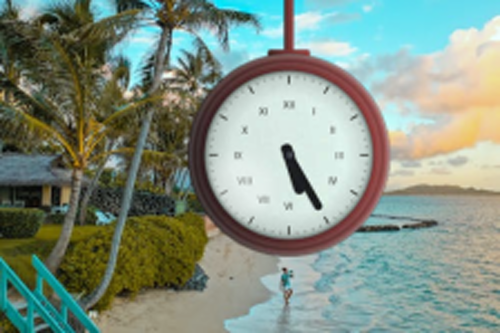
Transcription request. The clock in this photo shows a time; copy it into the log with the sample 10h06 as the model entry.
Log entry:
5h25
